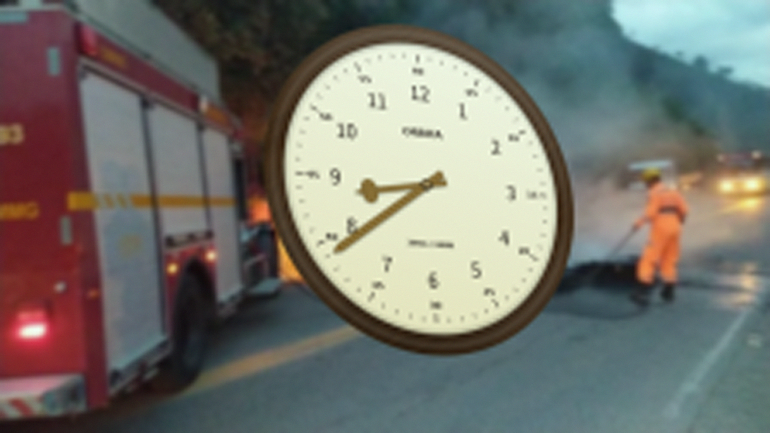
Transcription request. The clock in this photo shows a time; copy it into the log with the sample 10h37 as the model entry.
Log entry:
8h39
